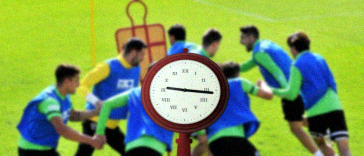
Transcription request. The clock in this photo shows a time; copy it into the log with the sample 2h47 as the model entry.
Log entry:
9h16
